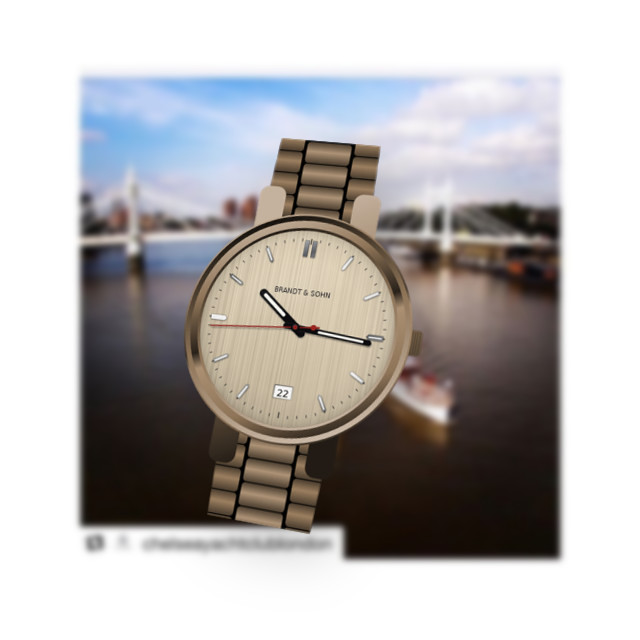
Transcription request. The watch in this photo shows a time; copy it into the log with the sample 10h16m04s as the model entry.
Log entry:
10h15m44s
